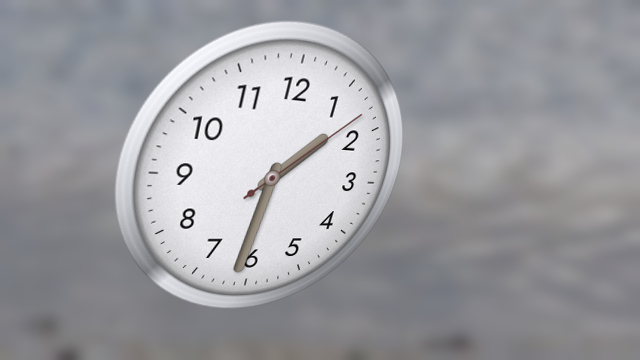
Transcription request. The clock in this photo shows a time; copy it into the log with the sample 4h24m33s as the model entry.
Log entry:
1h31m08s
